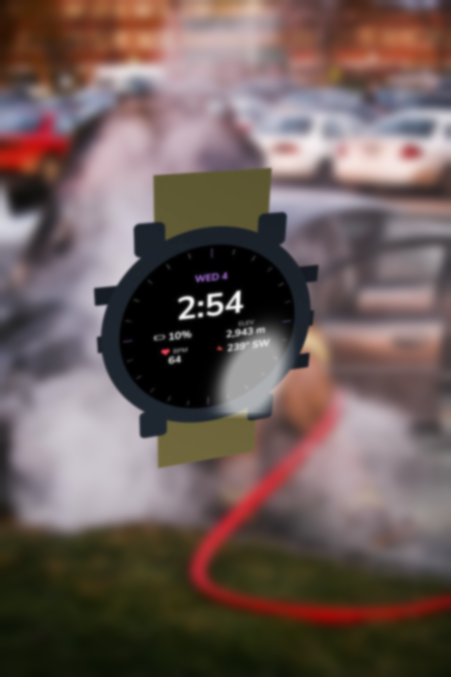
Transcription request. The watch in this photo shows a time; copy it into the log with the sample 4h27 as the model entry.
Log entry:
2h54
